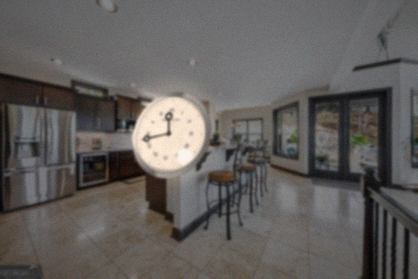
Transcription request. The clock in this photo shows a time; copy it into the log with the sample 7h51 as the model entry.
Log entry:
11h43
